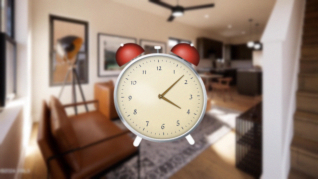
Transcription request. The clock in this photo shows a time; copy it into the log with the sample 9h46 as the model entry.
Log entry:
4h08
